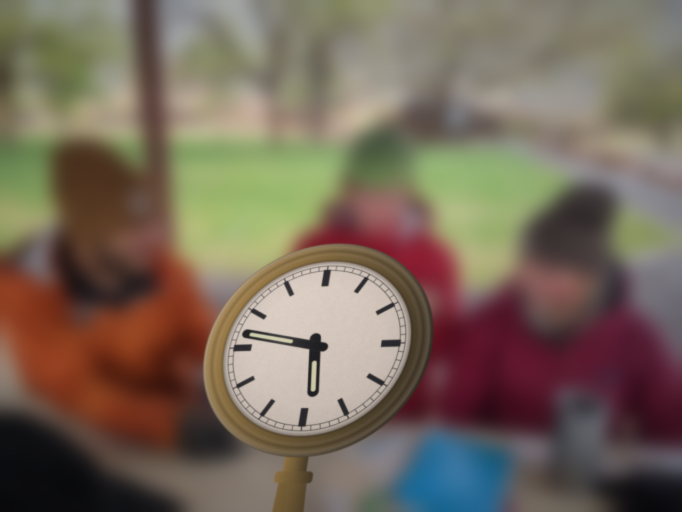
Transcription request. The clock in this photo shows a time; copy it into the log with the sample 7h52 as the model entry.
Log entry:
5h47
